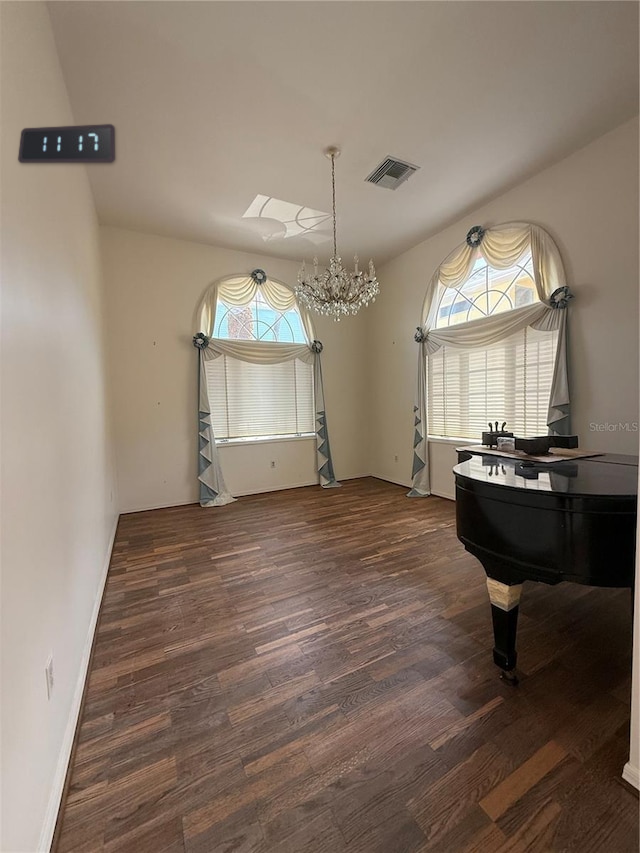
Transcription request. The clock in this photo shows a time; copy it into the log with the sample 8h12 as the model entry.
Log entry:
11h17
